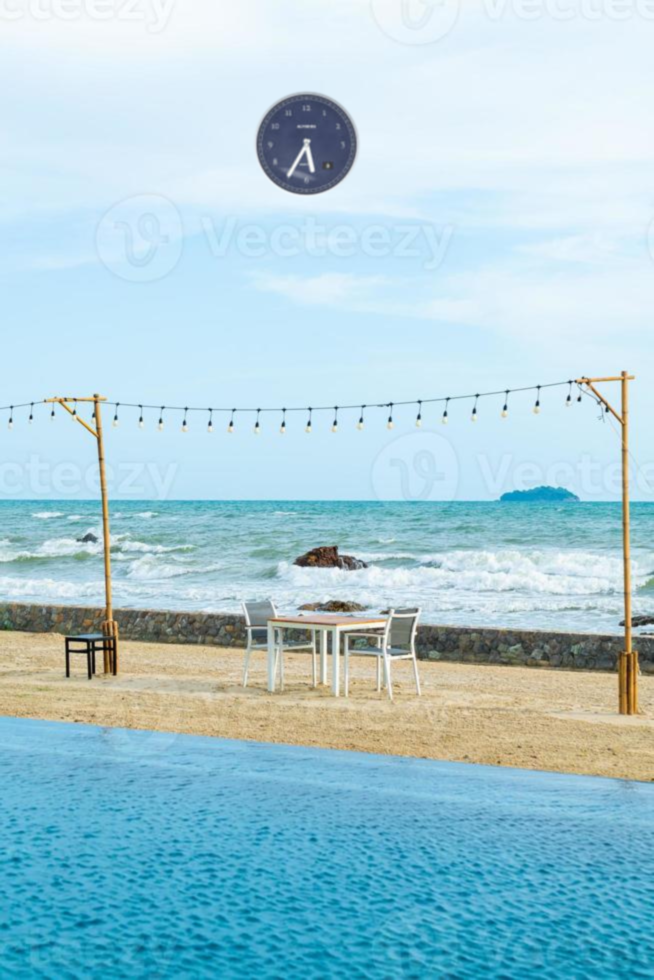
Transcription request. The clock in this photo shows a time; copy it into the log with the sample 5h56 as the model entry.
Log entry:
5h35
